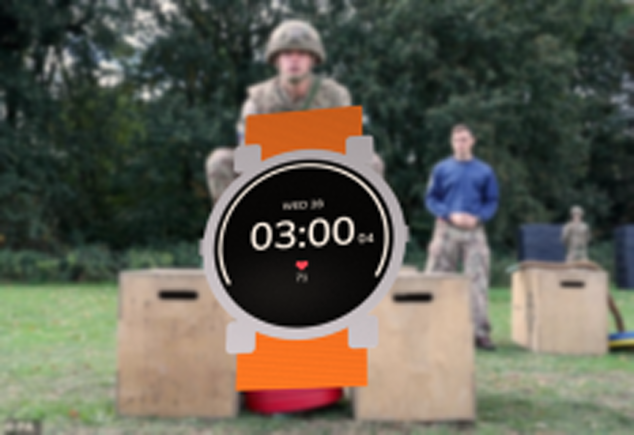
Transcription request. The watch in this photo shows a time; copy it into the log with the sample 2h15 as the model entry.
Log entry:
3h00
